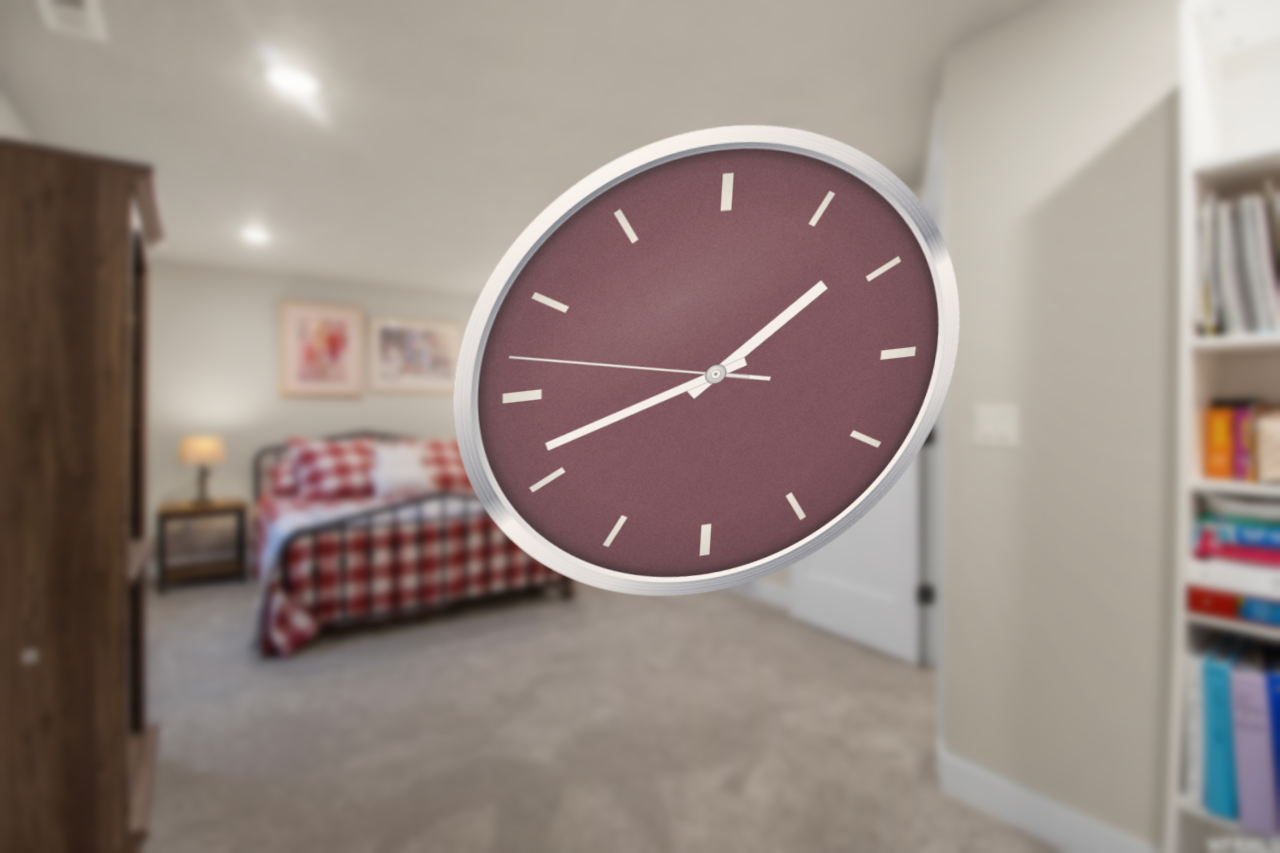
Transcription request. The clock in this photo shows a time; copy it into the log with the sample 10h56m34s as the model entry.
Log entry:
1h41m47s
